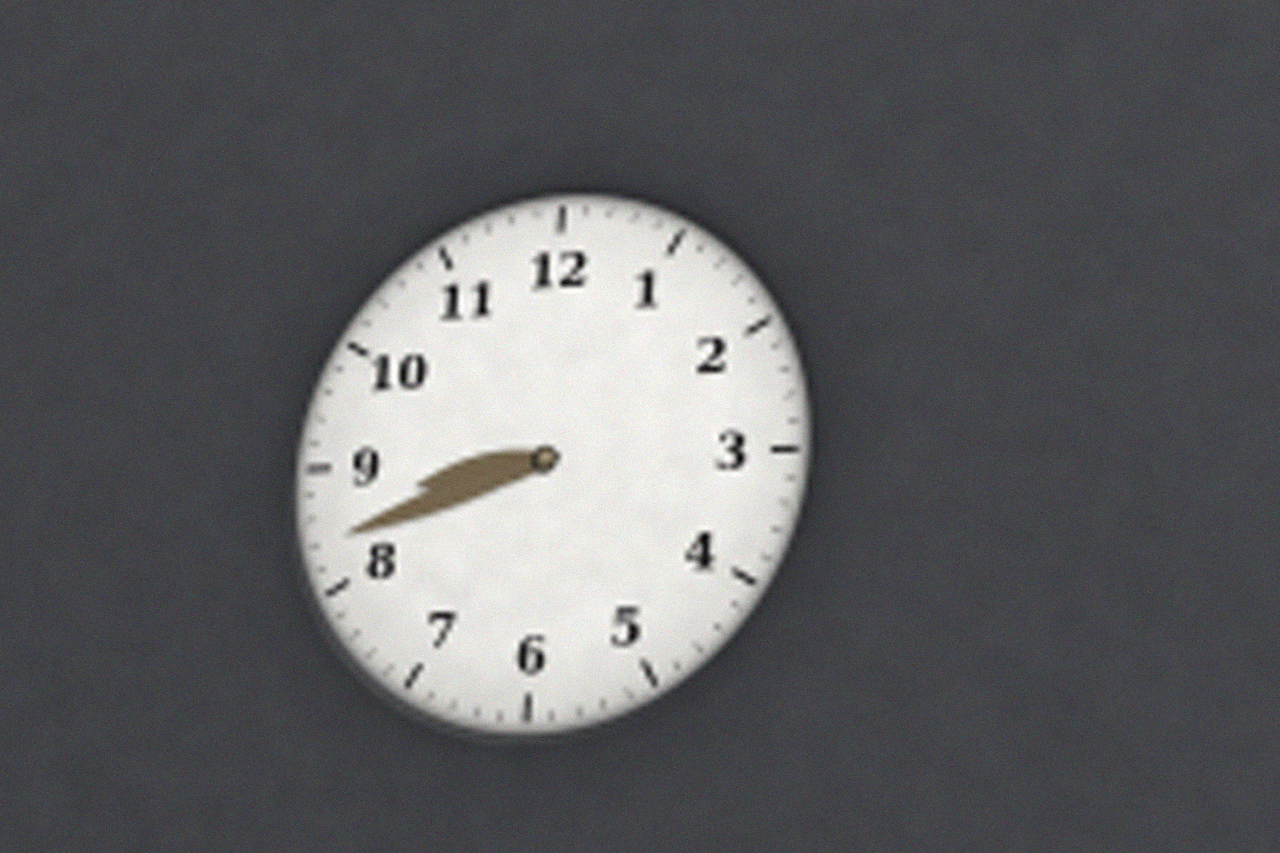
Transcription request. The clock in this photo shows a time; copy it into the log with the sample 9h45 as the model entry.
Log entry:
8h42
